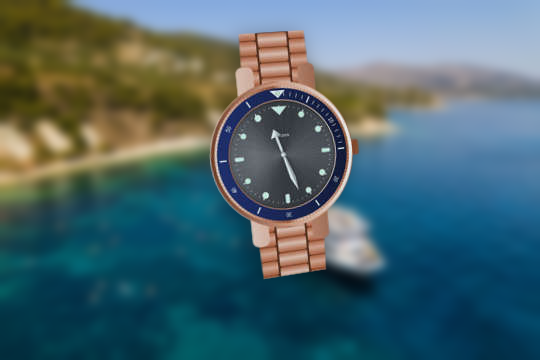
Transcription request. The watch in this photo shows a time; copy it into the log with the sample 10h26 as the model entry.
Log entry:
11h27
